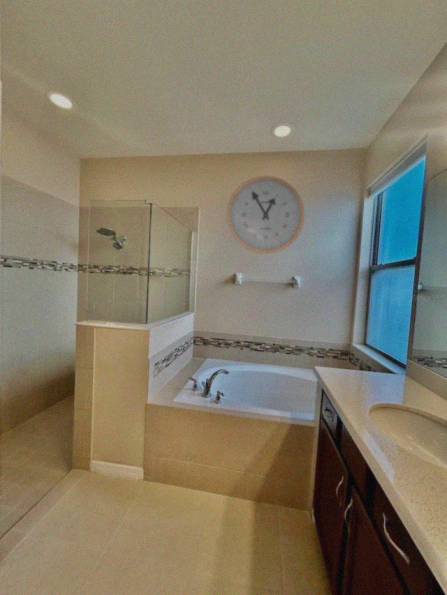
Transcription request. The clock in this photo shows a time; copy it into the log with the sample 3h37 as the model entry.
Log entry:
12h55
